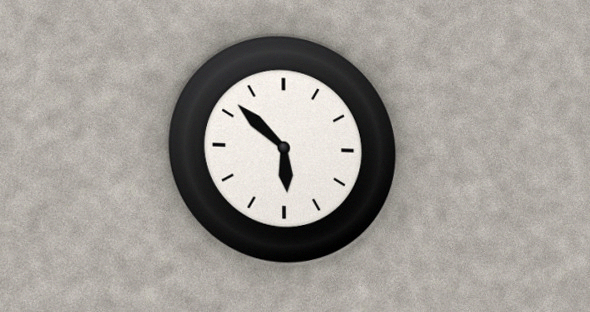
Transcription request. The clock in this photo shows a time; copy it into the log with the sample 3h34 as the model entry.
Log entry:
5h52
